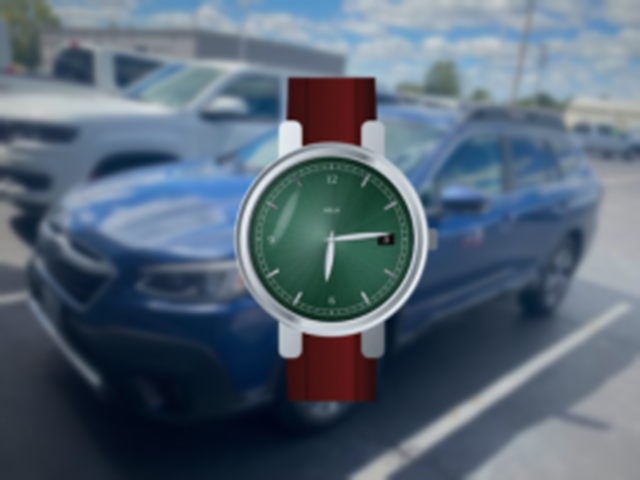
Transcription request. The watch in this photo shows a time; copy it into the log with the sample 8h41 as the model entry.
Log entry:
6h14
